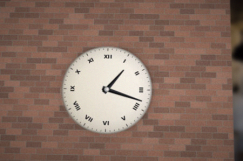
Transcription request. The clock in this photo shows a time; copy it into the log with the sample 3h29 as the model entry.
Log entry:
1h18
